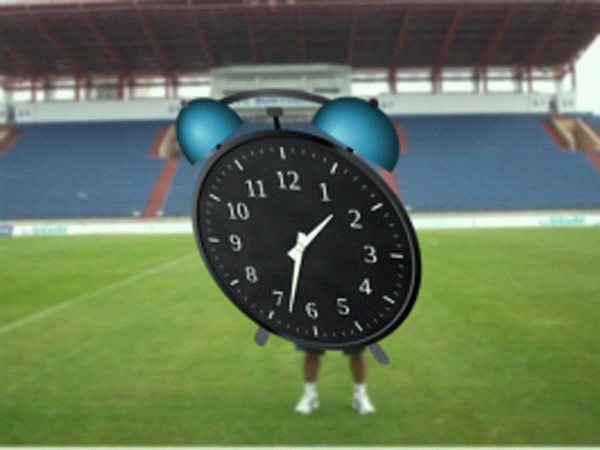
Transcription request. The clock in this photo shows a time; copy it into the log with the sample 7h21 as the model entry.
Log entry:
1h33
